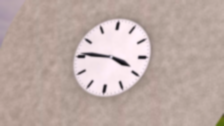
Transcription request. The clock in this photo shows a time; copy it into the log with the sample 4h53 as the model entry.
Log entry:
3h46
